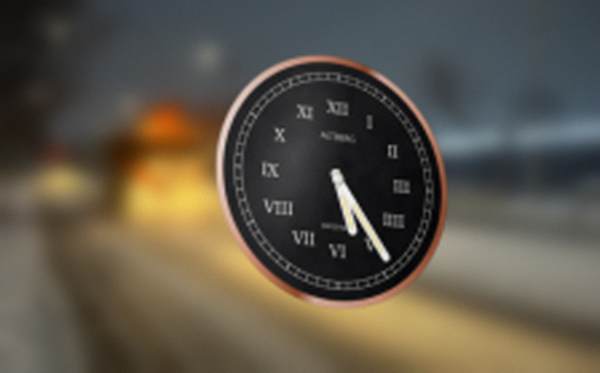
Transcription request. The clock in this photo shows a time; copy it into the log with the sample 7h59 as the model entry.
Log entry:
5h24
